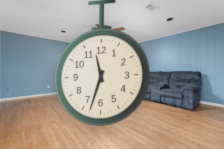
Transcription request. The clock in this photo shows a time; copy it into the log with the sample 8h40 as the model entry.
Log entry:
11h33
